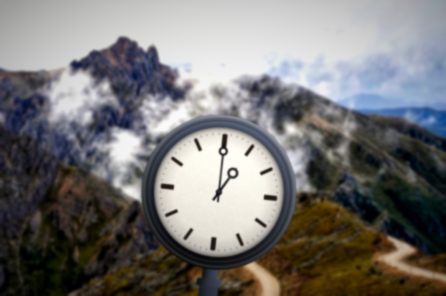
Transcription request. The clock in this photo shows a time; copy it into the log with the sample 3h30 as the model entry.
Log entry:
1h00
